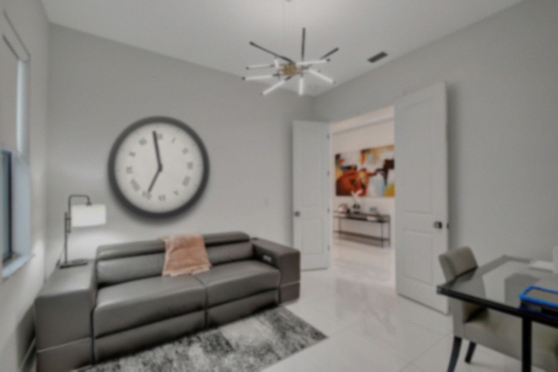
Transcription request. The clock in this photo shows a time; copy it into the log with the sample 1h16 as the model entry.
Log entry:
6h59
